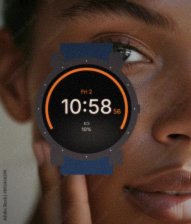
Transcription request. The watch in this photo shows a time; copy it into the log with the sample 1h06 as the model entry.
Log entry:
10h58
